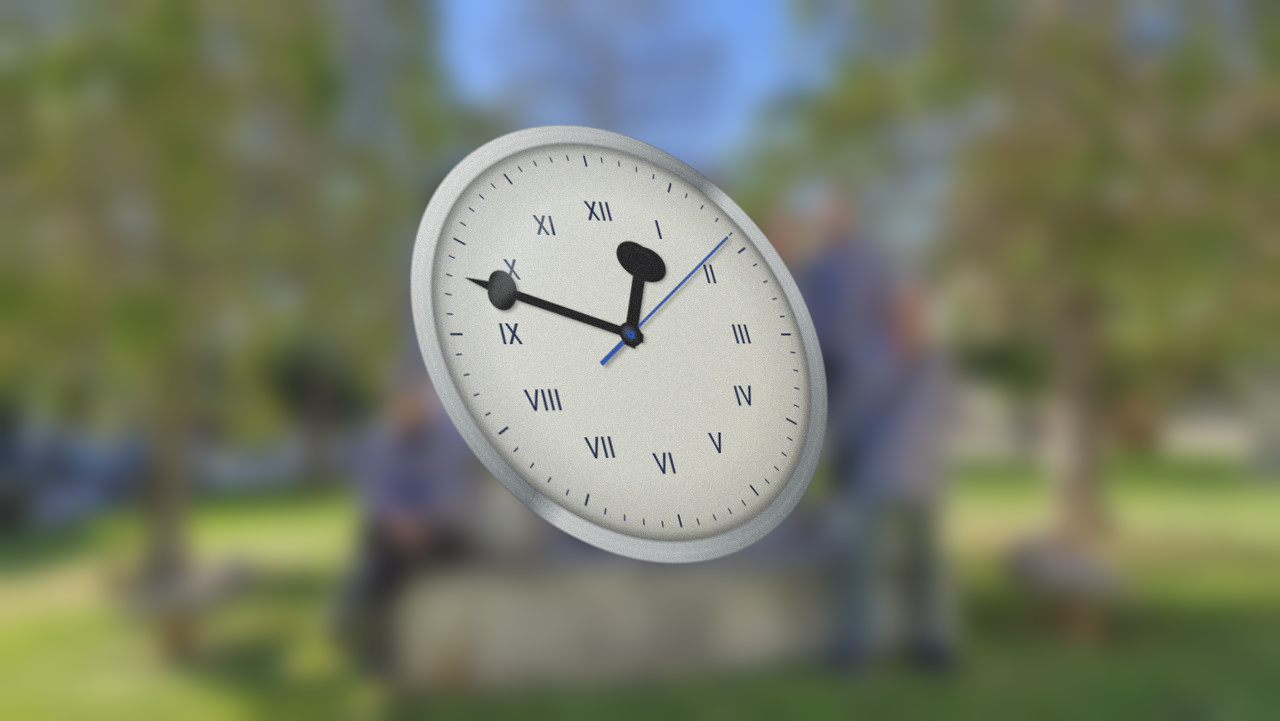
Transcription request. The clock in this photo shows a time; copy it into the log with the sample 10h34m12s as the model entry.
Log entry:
12h48m09s
